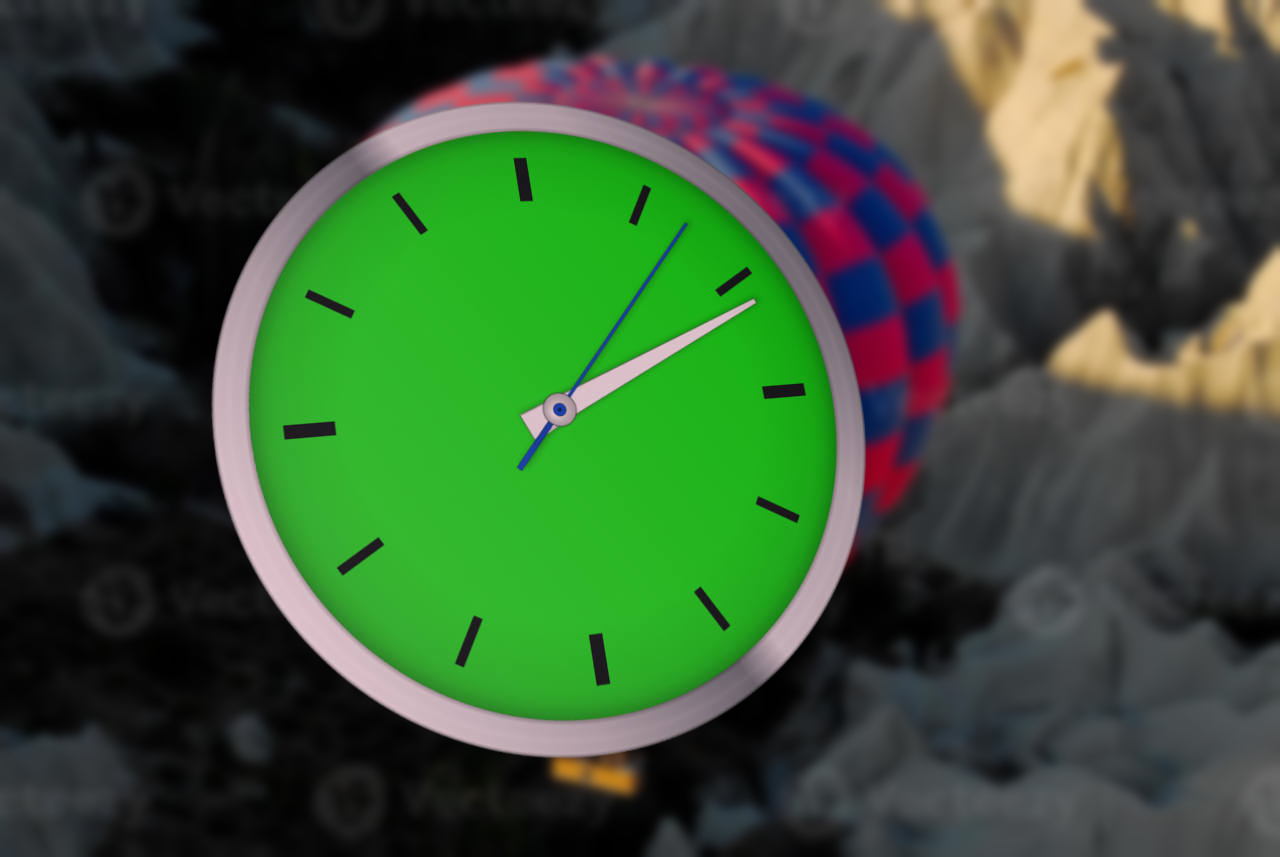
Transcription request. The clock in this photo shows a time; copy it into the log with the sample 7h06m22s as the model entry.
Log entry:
2h11m07s
